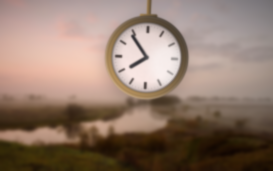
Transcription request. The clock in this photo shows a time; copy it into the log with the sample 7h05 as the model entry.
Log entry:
7h54
